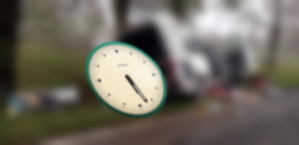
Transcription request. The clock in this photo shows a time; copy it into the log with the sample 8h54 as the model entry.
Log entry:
5h27
